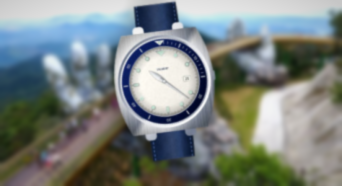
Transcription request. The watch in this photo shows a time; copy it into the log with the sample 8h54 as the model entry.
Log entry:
10h22
